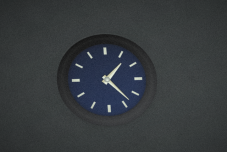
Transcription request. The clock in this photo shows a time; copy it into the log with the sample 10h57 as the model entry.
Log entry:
1h23
